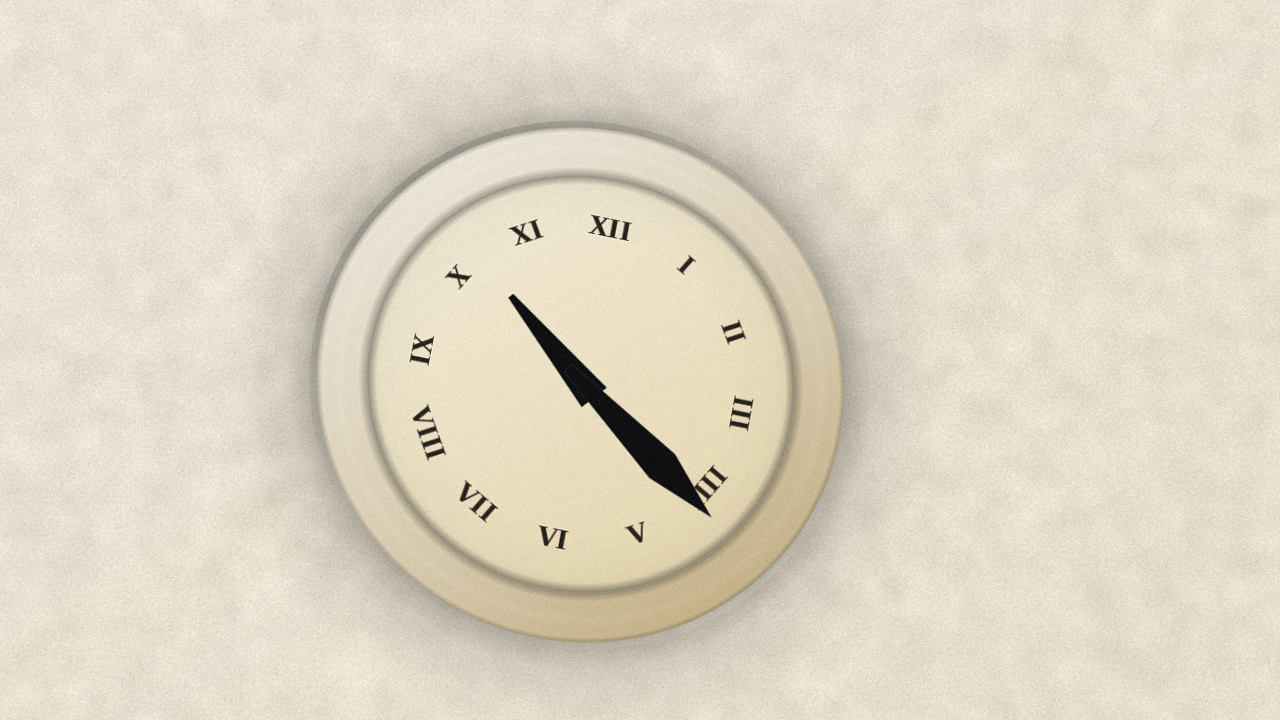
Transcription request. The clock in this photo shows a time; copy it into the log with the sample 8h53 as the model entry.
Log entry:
10h21
